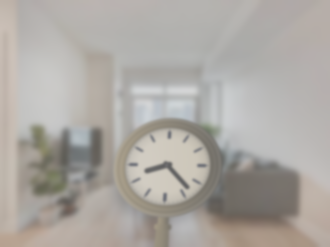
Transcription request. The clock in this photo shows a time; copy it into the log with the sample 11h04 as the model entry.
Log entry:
8h23
